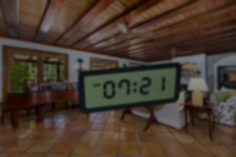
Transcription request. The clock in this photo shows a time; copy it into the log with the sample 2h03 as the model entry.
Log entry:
7h21
